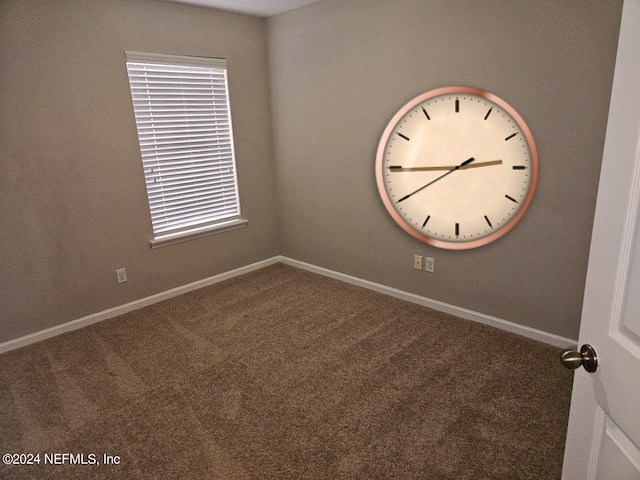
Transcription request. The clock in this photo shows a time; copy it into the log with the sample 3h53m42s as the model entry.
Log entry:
2h44m40s
